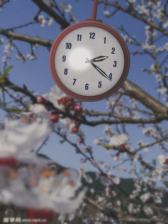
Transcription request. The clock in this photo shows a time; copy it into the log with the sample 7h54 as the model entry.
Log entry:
2h21
